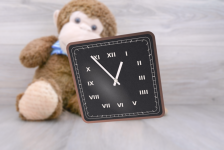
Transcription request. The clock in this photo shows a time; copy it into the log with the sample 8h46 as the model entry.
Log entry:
12h54
